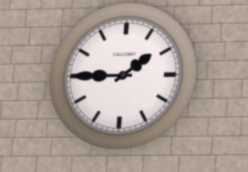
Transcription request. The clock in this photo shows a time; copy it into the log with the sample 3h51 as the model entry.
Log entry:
1h45
